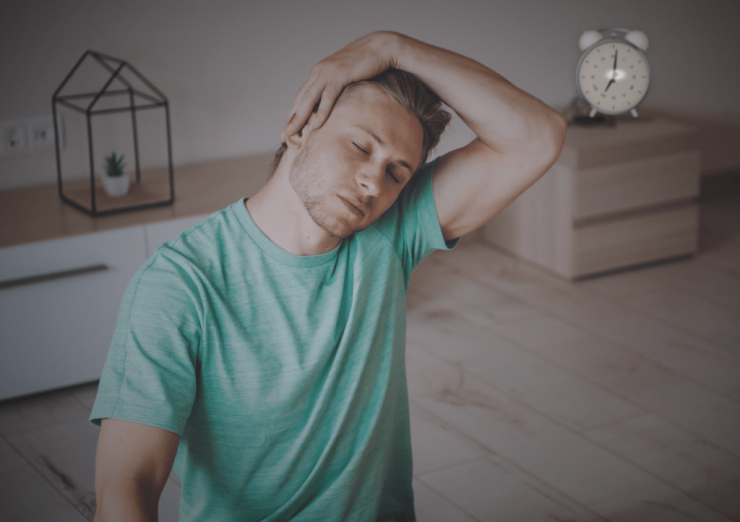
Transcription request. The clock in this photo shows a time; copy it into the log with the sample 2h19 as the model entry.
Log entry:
7h01
